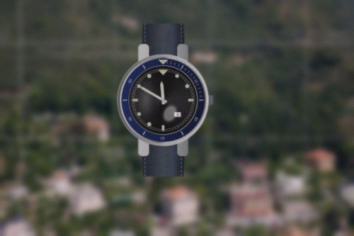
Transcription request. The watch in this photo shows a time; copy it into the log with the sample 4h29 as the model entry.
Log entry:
11h50
